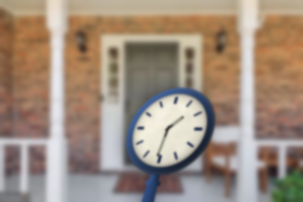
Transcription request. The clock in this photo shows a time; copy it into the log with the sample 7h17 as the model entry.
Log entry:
1h31
